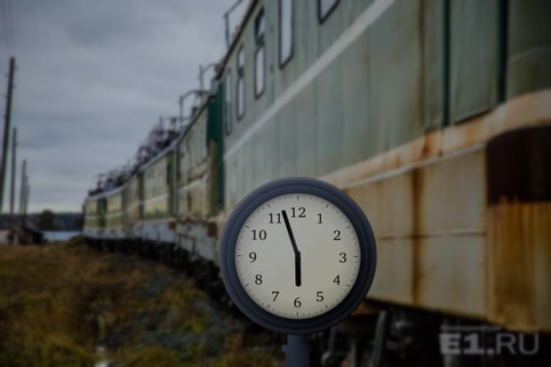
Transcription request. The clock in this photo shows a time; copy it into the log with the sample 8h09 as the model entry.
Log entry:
5h57
